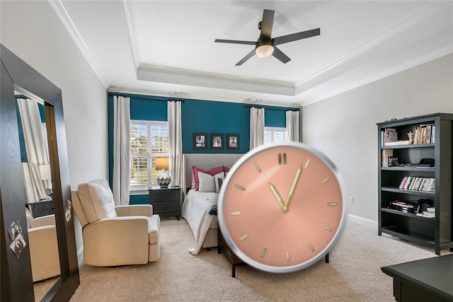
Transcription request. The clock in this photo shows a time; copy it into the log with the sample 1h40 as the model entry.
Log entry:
11h04
